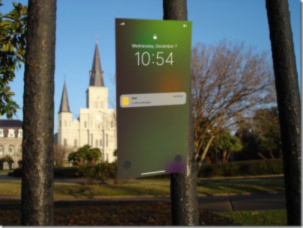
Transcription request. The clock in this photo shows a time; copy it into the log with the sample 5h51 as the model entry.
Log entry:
10h54
